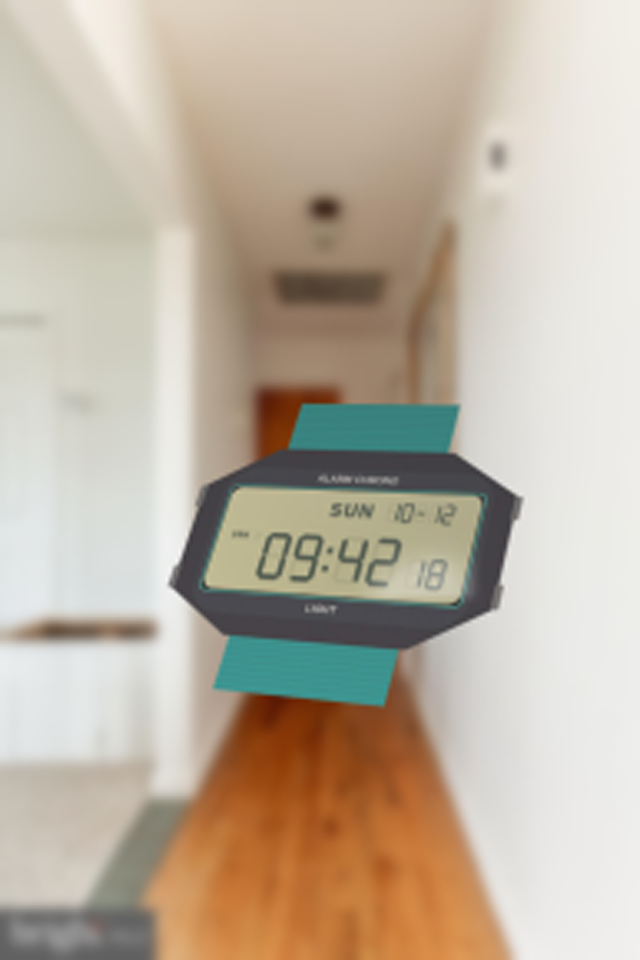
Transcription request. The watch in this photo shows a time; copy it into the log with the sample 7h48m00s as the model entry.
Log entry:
9h42m18s
